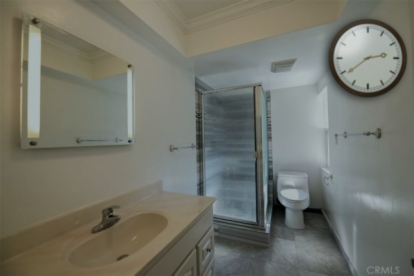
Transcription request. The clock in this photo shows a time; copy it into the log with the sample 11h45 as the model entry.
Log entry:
2h39
